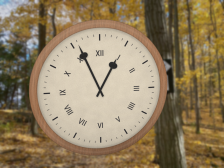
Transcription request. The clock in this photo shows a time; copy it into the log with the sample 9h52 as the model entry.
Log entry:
12h56
